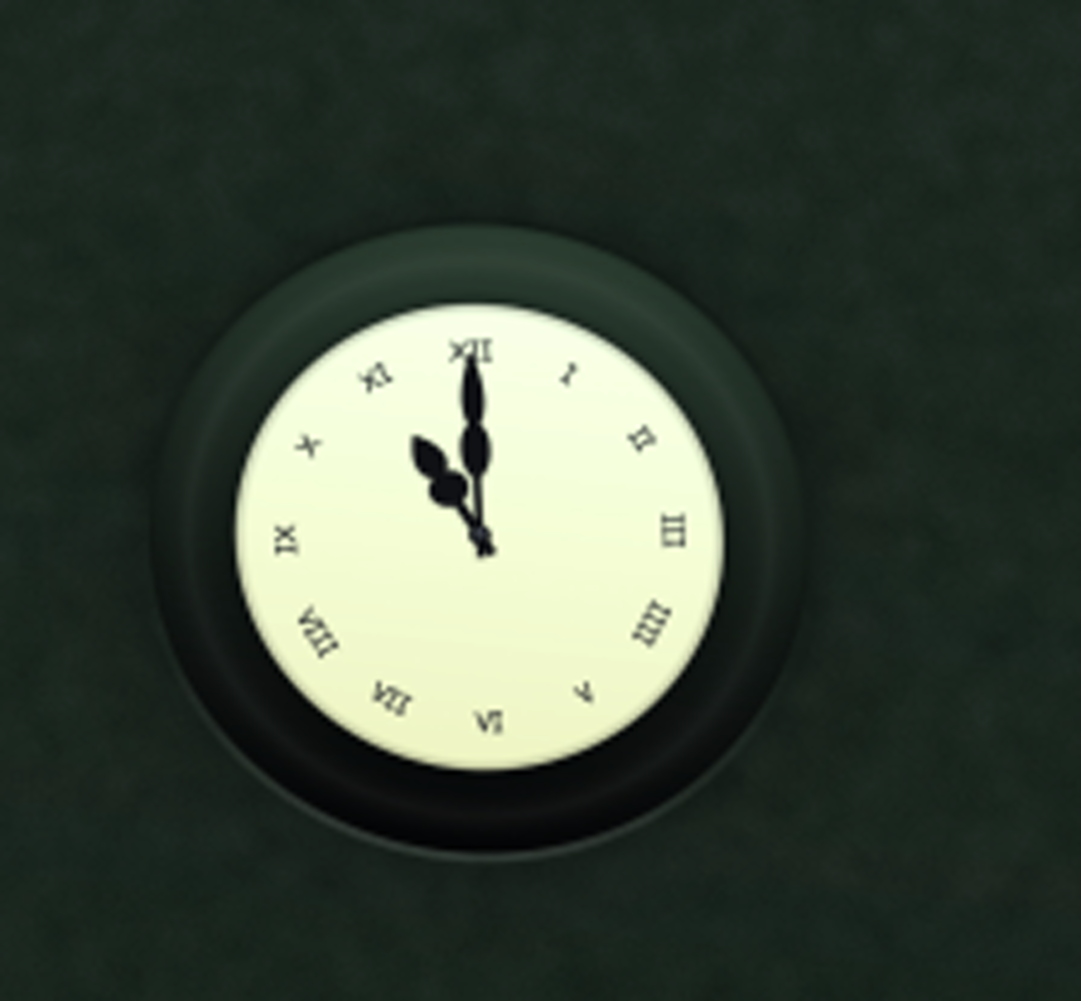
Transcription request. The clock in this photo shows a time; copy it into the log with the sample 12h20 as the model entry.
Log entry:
11h00
